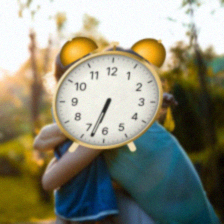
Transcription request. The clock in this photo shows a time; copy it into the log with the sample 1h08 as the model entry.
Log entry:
6h33
